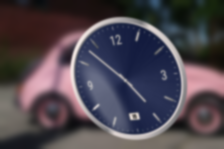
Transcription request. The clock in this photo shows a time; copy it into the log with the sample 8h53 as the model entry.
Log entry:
4h53
